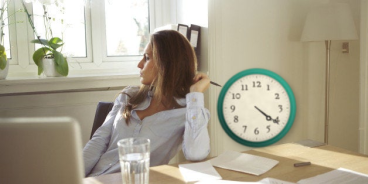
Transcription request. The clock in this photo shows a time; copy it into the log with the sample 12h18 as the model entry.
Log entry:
4h21
